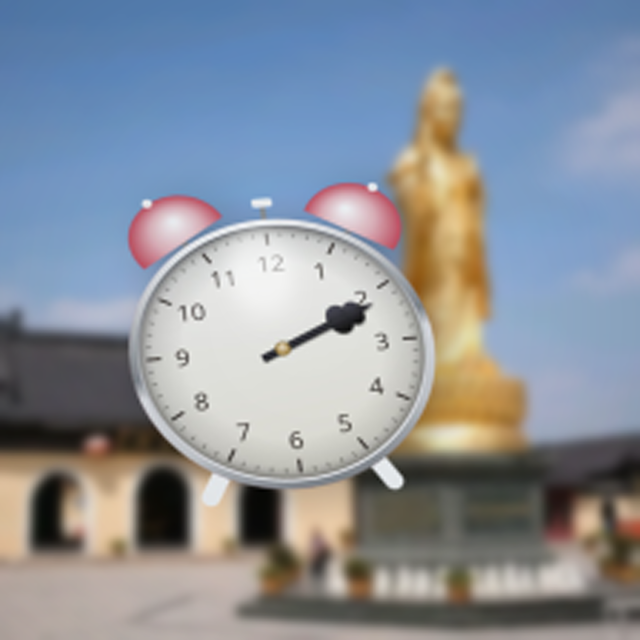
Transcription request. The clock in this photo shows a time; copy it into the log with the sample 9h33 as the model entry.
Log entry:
2h11
